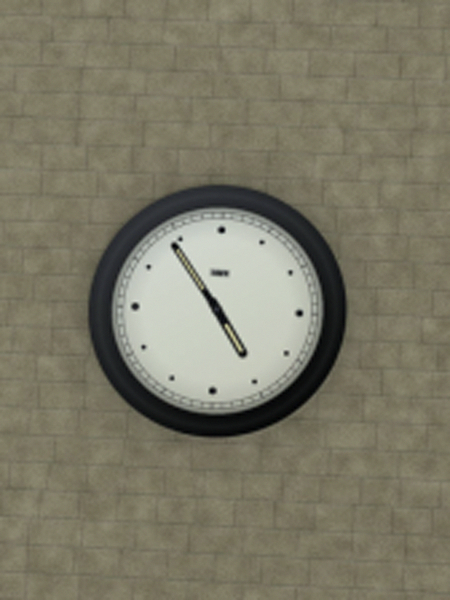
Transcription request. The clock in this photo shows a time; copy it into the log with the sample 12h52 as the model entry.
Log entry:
4h54
